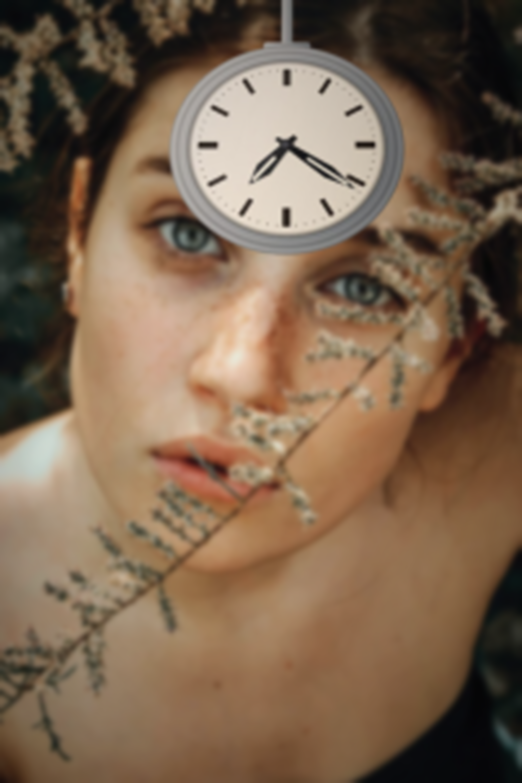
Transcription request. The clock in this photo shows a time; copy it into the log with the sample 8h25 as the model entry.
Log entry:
7h21
